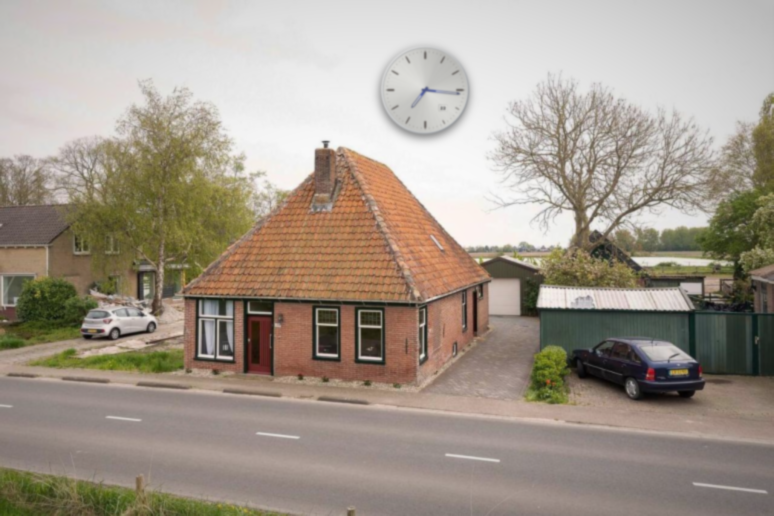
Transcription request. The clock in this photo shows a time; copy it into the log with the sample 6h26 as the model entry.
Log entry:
7h16
